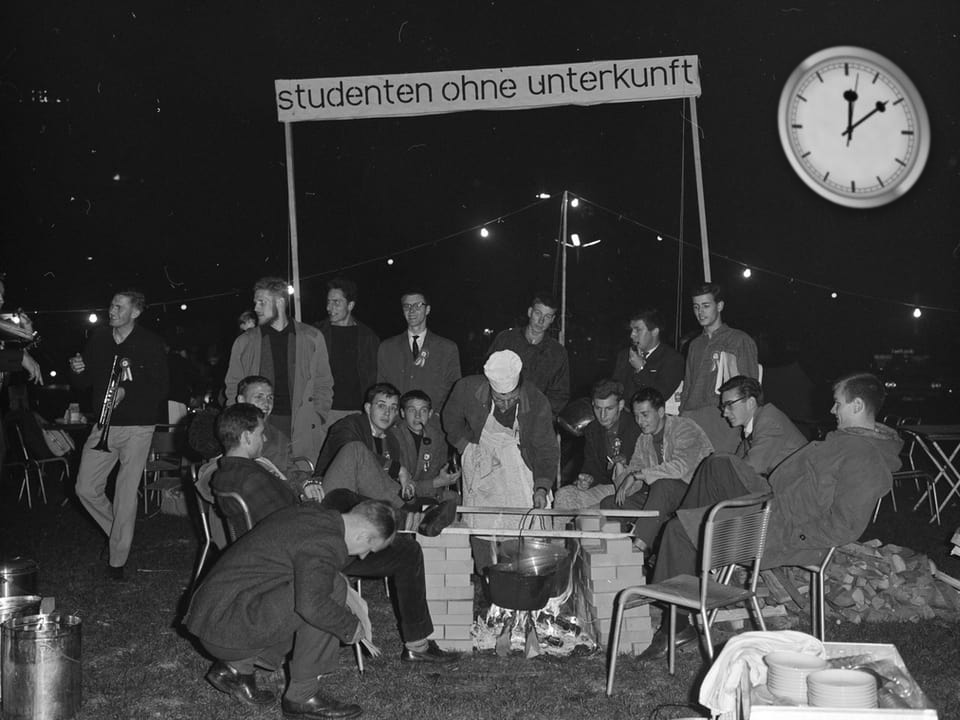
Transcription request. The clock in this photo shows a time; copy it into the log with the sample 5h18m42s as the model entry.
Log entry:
12h09m02s
